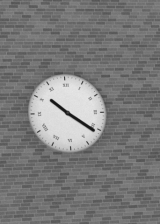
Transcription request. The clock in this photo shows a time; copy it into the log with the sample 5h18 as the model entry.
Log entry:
10h21
